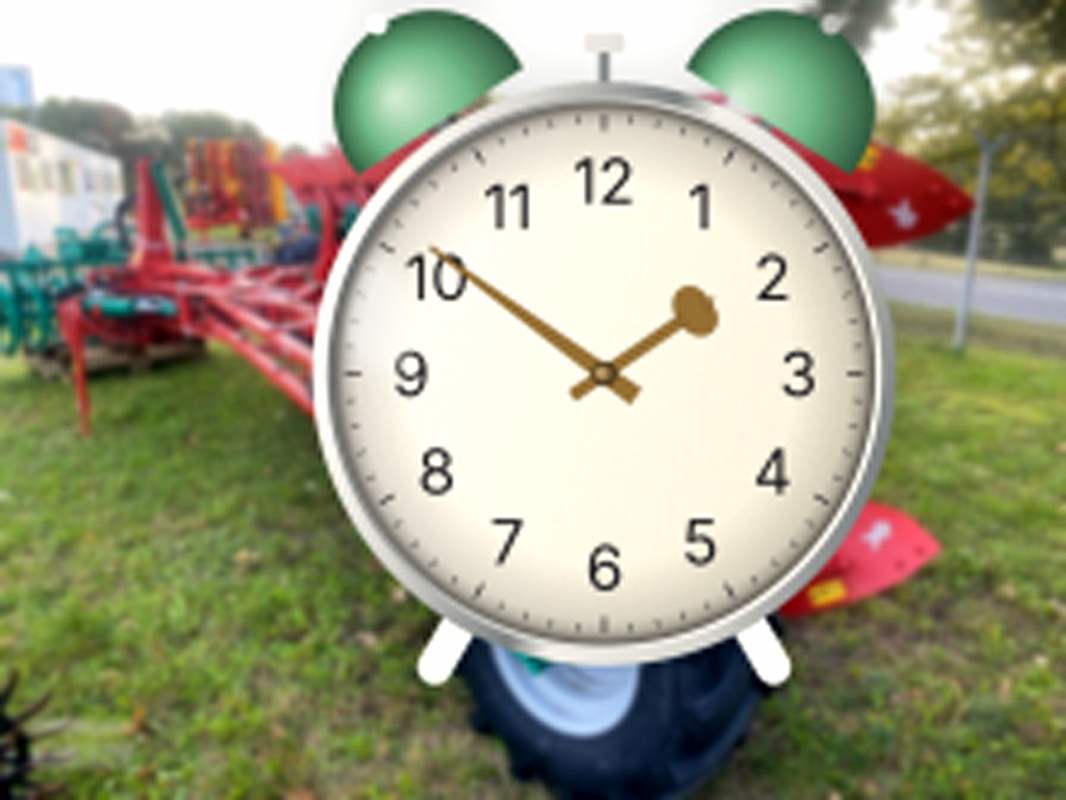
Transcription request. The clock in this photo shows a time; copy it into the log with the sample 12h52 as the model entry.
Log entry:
1h51
